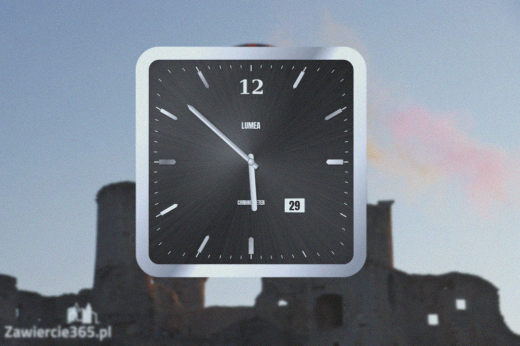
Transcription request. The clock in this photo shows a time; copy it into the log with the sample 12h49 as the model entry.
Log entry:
5h52
